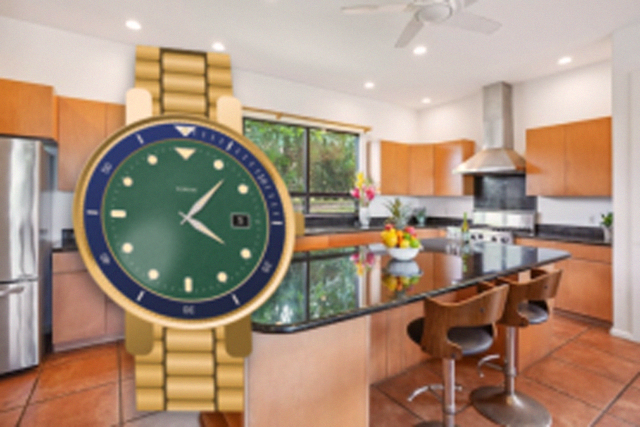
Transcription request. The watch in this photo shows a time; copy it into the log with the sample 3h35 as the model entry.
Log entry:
4h07
